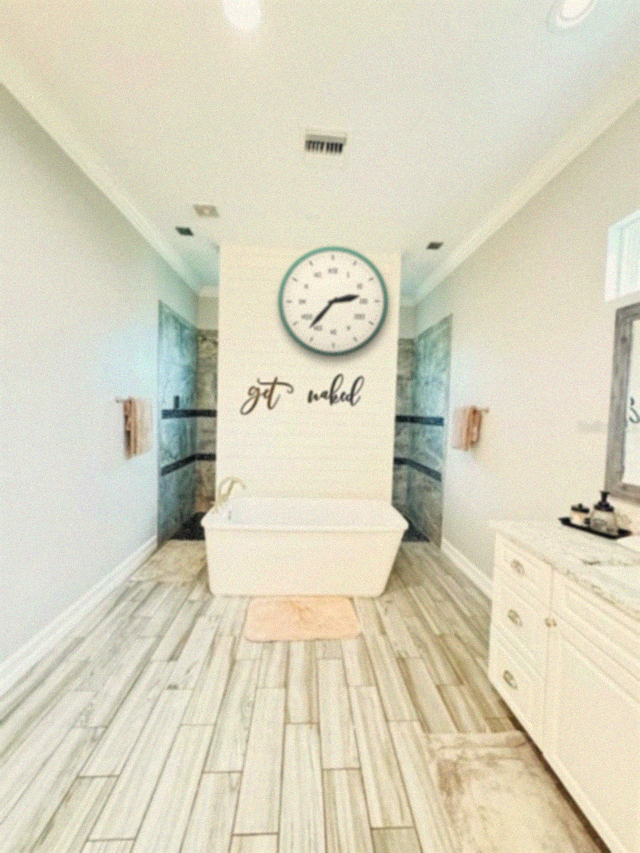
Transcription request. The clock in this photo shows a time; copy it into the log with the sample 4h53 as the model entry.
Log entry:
2h37
